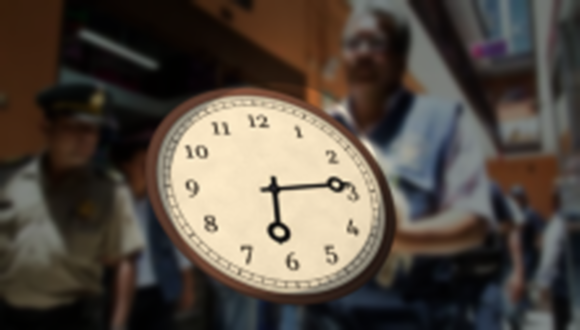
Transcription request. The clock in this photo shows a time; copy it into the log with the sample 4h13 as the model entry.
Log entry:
6h14
